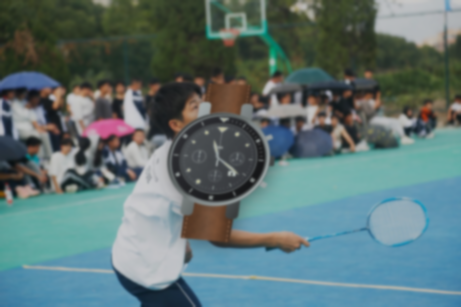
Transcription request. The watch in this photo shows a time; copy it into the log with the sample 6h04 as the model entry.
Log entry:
11h21
